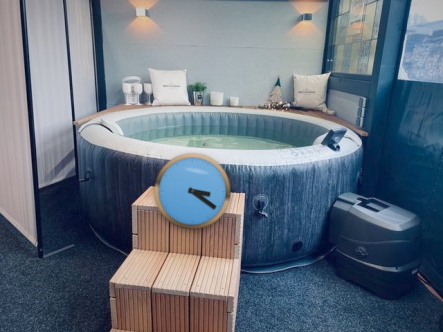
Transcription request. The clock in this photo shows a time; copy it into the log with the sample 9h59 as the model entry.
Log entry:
3h21
